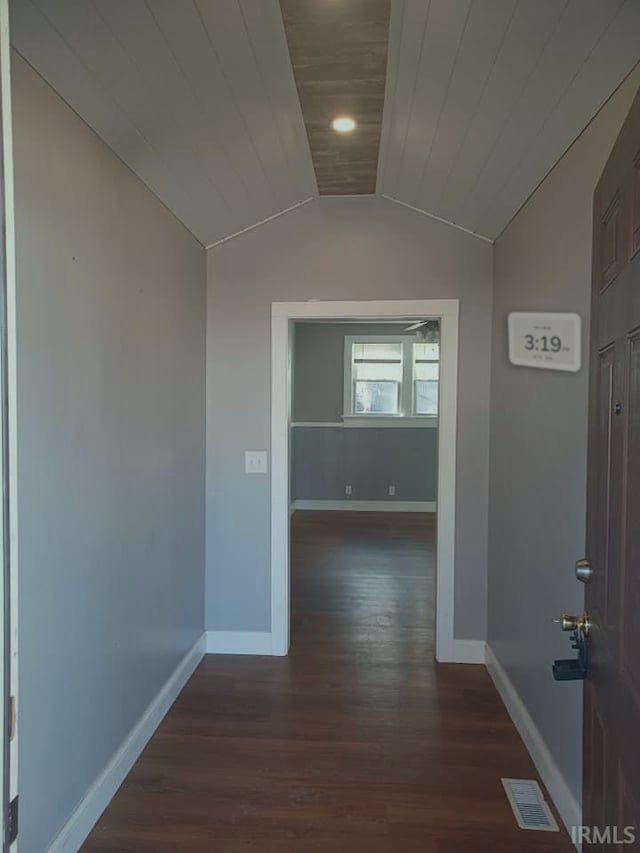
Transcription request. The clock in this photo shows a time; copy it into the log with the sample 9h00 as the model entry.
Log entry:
3h19
